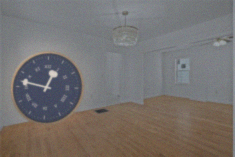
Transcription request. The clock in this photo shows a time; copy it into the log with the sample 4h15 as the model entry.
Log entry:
12h47
